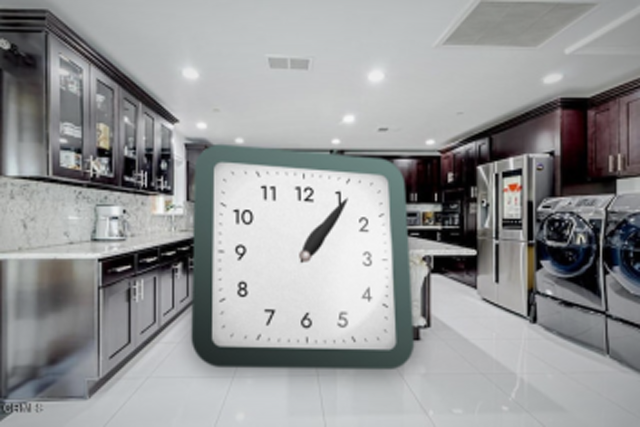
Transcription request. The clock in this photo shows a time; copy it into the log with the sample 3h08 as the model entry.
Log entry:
1h06
